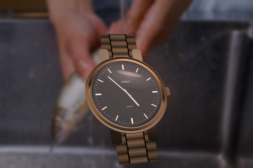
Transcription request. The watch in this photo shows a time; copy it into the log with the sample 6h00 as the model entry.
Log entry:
4h53
